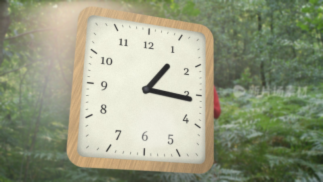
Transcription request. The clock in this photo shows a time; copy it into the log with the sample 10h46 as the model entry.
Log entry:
1h16
